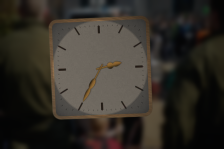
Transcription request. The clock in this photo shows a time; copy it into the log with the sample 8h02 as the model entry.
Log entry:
2h35
